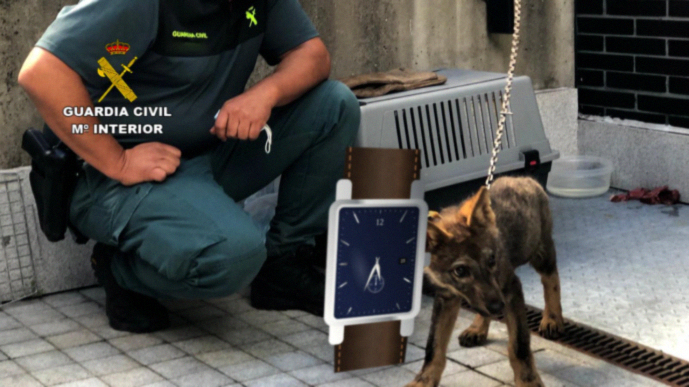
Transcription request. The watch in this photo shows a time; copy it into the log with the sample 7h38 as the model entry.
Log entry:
5h34
